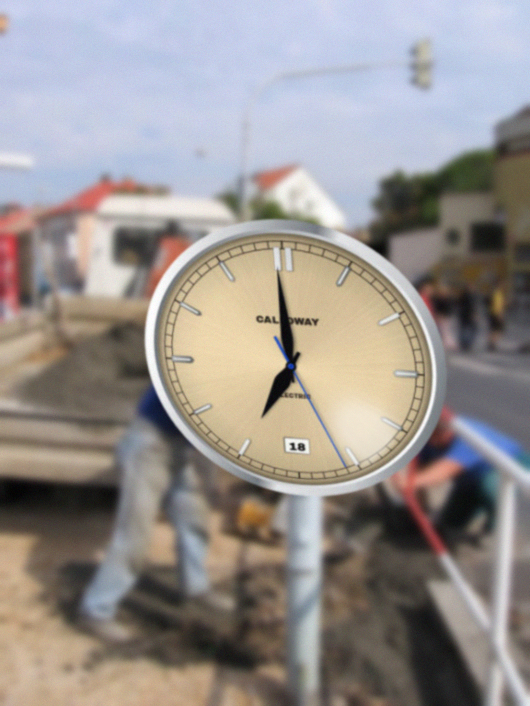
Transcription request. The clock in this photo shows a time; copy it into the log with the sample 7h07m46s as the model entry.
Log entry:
6h59m26s
